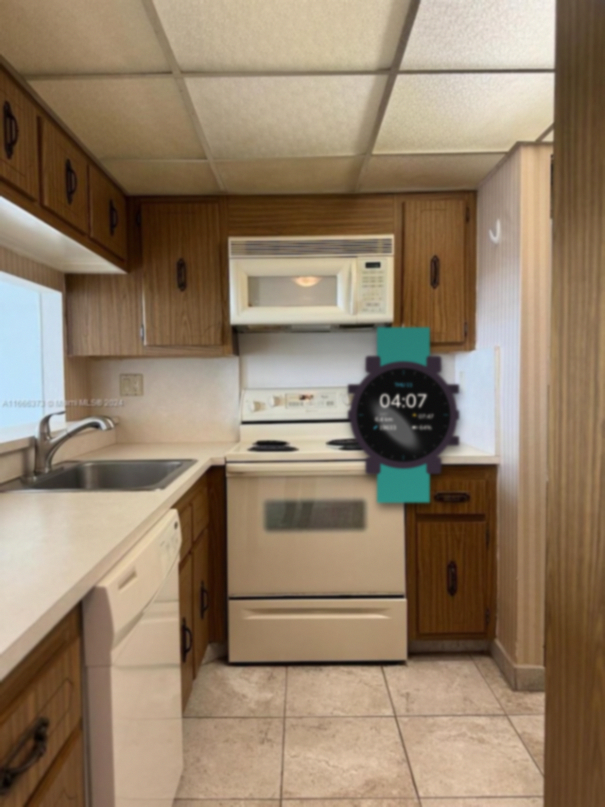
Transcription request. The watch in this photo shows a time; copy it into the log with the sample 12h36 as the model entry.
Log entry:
4h07
